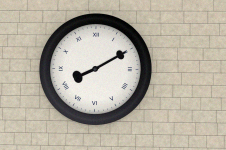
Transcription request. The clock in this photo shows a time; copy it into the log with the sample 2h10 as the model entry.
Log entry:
8h10
